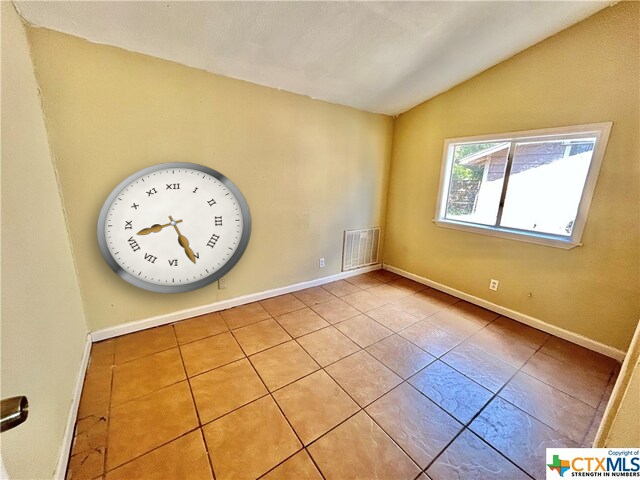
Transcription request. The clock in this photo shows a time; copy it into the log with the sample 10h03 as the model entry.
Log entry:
8h26
